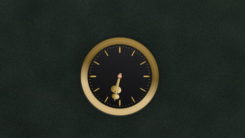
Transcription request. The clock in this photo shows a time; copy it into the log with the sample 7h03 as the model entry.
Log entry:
6h32
